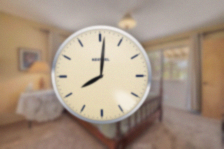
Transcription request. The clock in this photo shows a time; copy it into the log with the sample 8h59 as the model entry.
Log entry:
8h01
